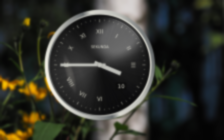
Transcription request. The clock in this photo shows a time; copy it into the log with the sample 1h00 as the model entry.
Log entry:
3h45
